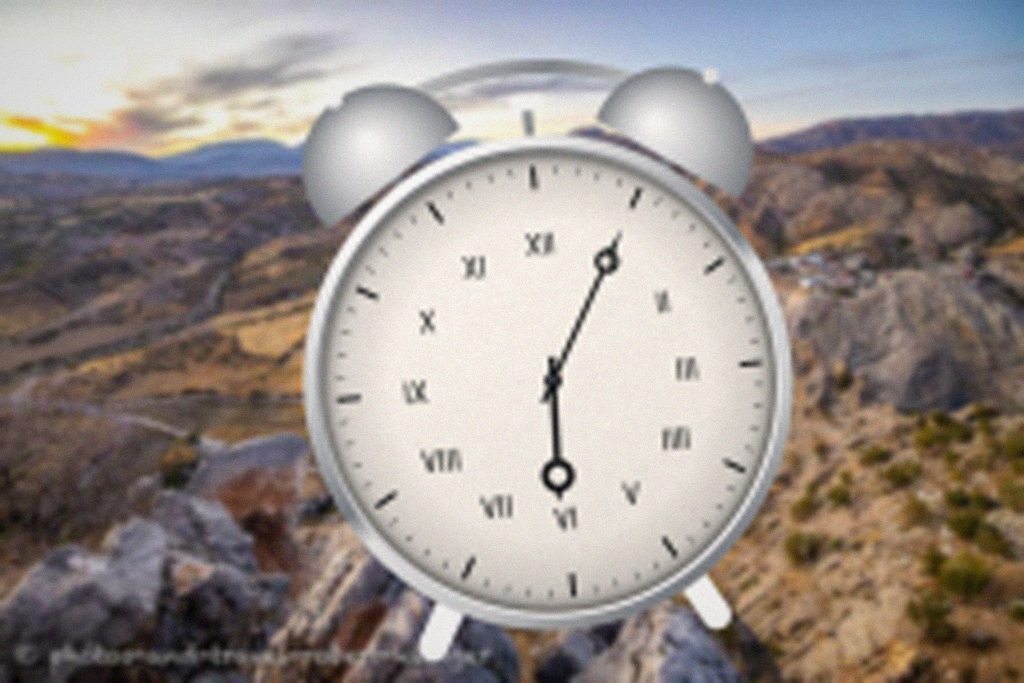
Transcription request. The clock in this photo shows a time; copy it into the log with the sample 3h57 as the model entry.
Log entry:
6h05
